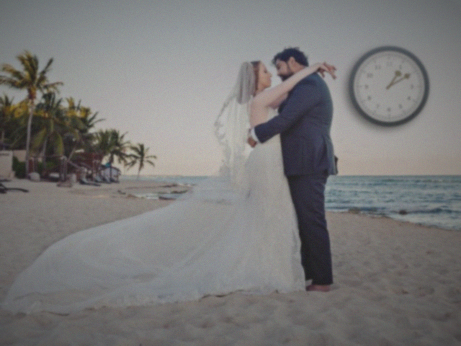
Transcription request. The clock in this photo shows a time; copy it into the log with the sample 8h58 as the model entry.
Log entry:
1h10
